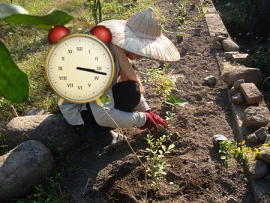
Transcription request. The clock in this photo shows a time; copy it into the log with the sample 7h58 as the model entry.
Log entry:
3h17
